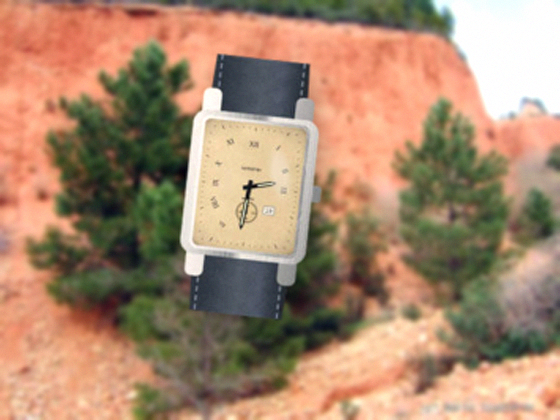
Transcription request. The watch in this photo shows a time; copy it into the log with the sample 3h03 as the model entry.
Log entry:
2h31
